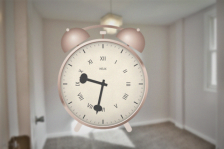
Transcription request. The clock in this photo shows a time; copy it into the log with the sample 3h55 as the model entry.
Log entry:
9h32
